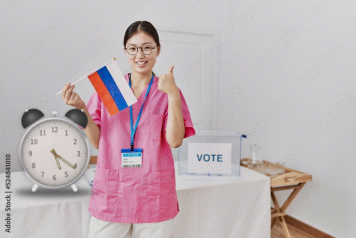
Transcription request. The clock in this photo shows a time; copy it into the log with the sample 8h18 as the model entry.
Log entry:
5h21
